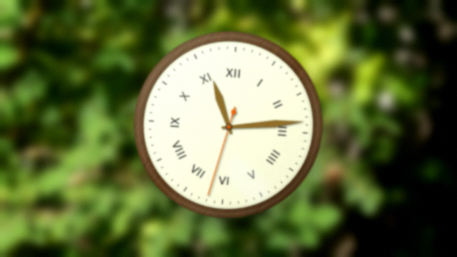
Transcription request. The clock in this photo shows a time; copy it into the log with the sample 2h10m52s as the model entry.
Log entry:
11h13m32s
